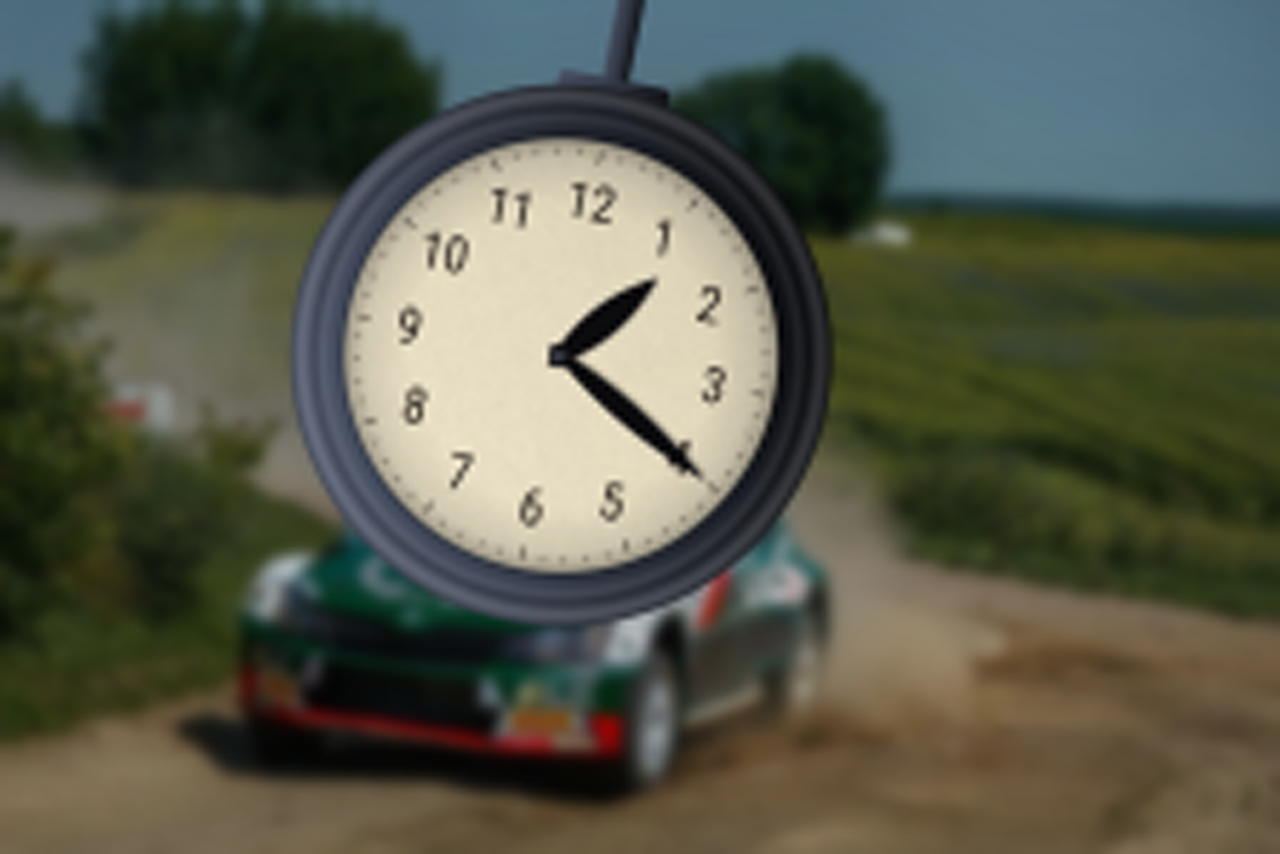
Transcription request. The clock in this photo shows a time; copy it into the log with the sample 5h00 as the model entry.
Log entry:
1h20
